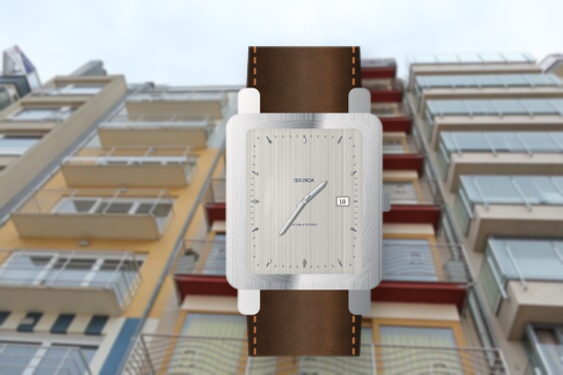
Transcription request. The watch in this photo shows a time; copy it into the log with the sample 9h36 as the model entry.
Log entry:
1h36
